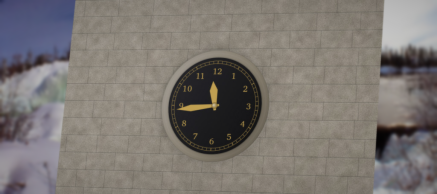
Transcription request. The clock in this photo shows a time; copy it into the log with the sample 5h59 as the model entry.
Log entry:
11h44
